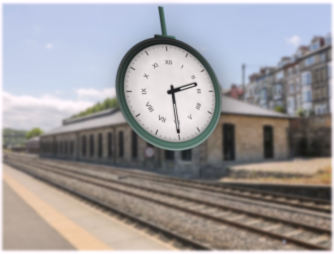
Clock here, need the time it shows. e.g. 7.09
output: 2.30
